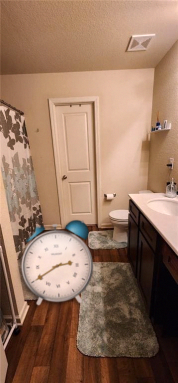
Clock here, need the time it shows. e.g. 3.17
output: 2.40
